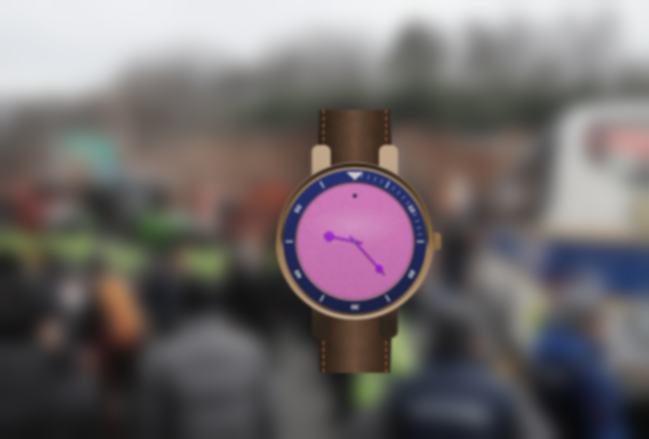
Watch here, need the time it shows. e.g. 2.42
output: 9.23
